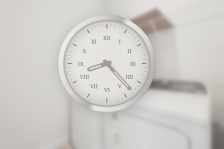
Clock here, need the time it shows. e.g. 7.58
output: 8.23
